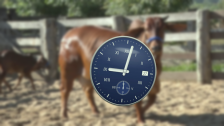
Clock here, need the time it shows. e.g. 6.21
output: 9.02
